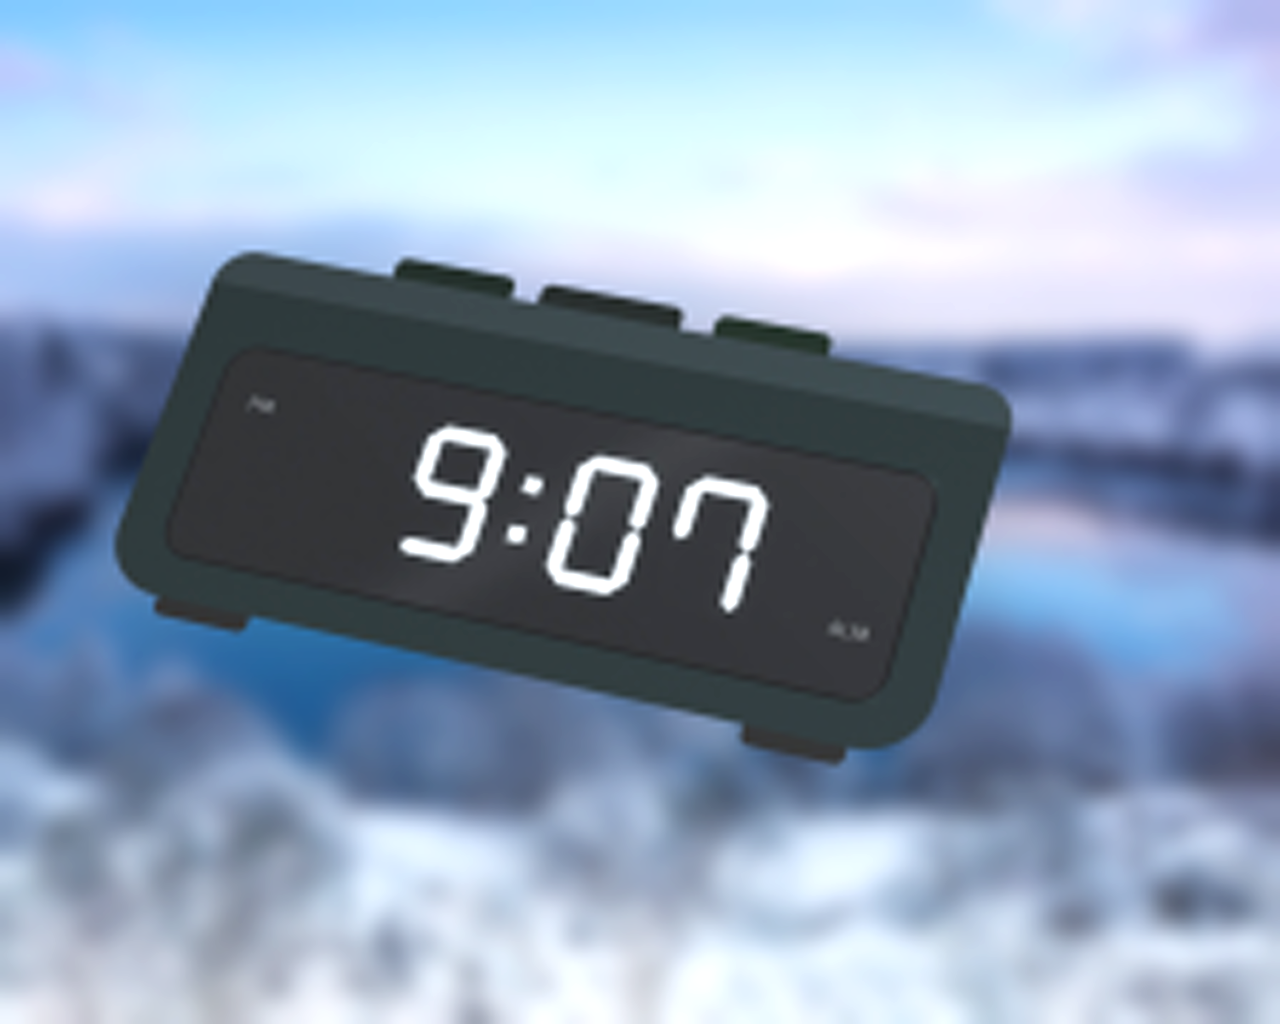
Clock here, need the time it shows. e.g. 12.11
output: 9.07
